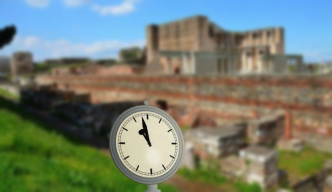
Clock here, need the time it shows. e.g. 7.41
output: 10.58
